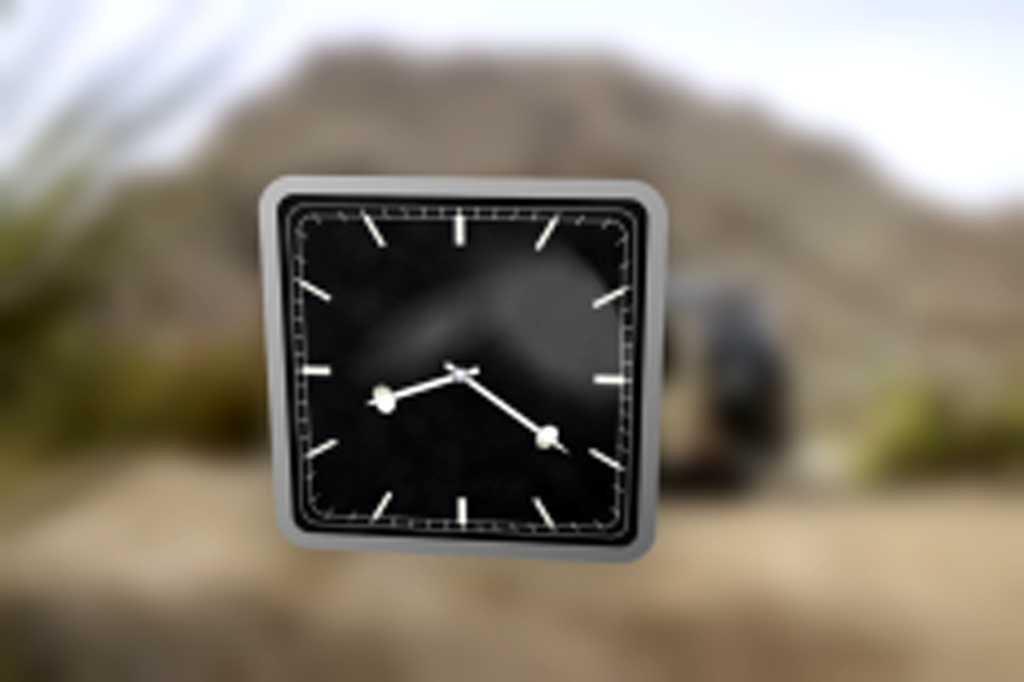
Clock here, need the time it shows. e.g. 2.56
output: 8.21
